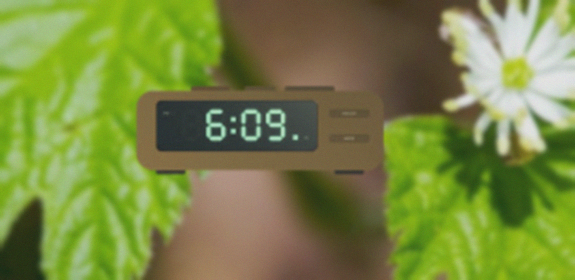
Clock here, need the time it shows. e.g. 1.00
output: 6.09
